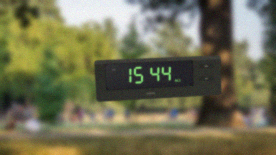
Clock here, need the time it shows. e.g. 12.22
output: 15.44
